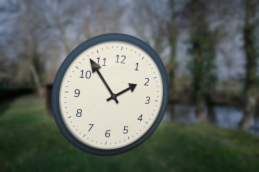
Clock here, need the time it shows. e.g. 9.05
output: 1.53
